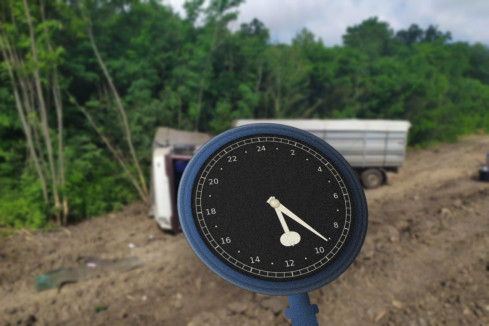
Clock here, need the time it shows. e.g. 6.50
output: 11.23
